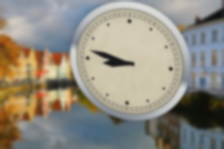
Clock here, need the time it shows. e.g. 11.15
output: 8.47
